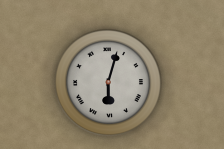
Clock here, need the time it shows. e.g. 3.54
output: 6.03
